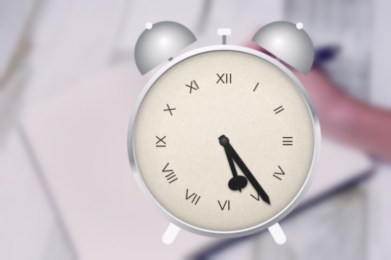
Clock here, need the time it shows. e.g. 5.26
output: 5.24
